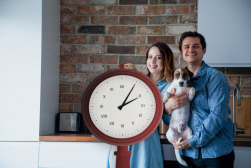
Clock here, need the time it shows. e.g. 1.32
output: 2.05
